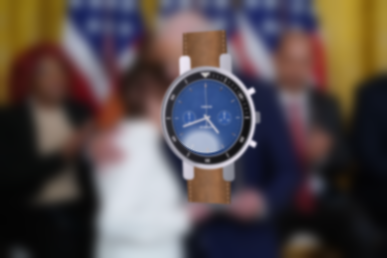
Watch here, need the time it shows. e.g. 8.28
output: 4.42
